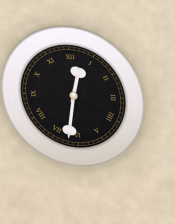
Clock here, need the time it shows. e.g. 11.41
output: 12.32
